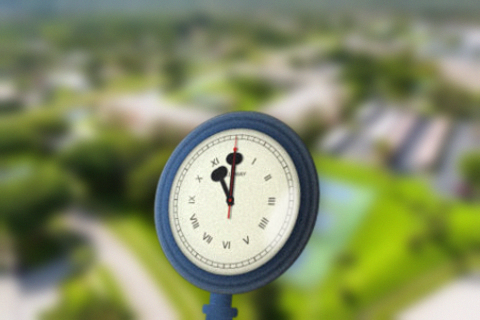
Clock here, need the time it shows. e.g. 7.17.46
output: 11.00.00
